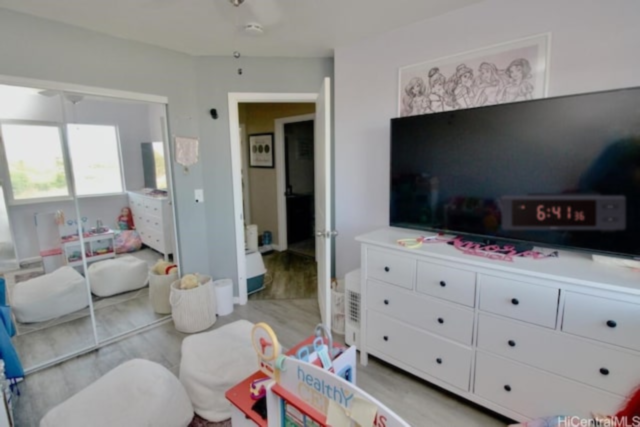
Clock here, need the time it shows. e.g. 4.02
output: 6.41
